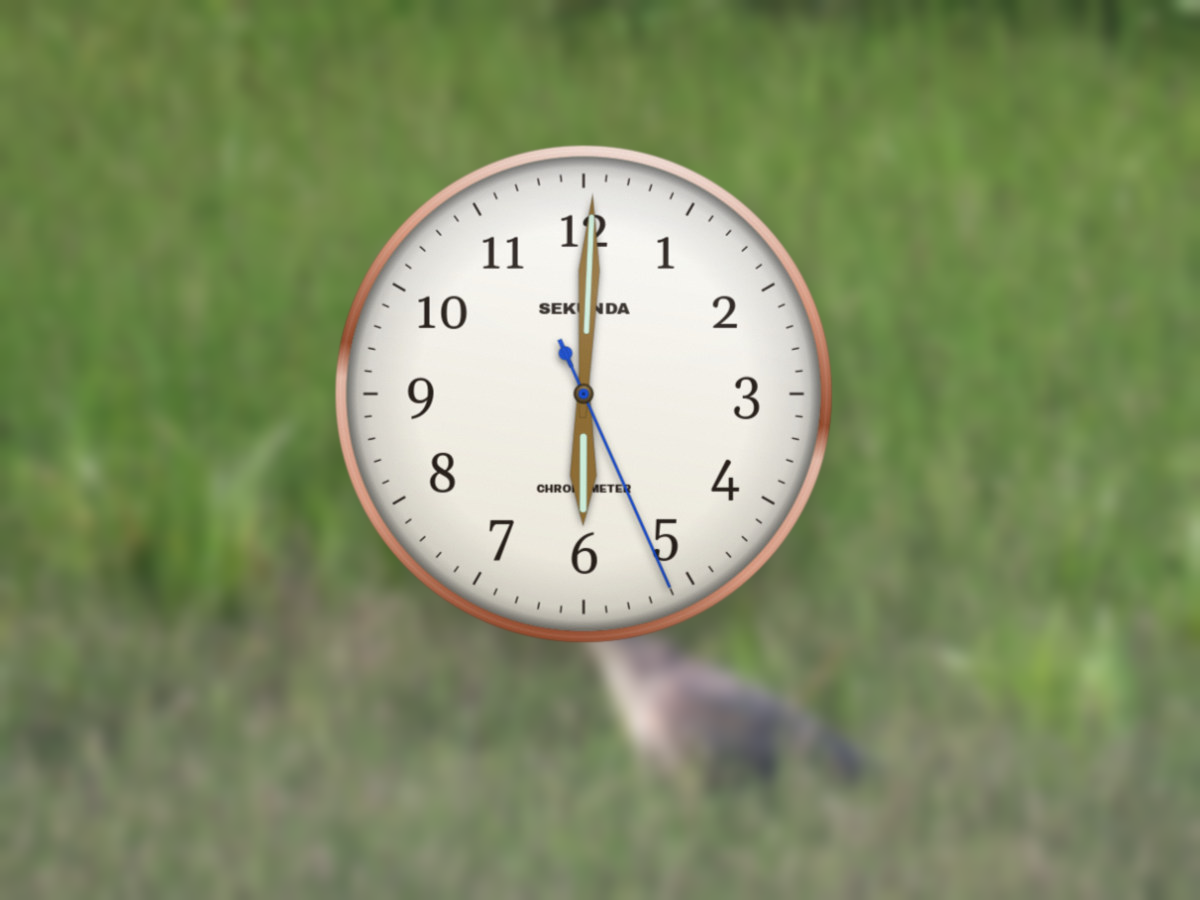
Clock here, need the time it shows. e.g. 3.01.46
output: 6.00.26
